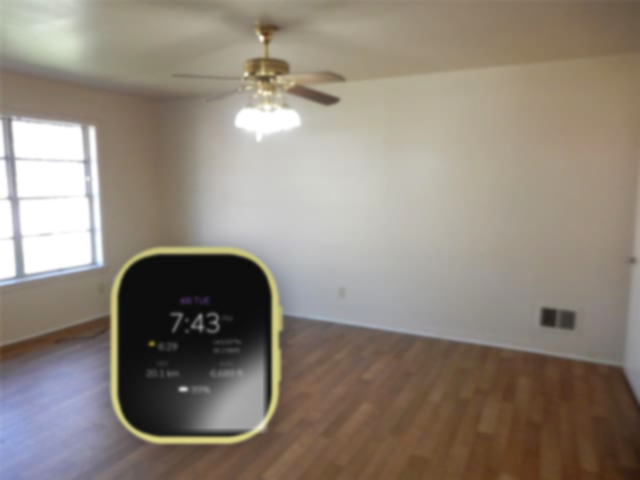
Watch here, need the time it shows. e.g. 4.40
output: 7.43
